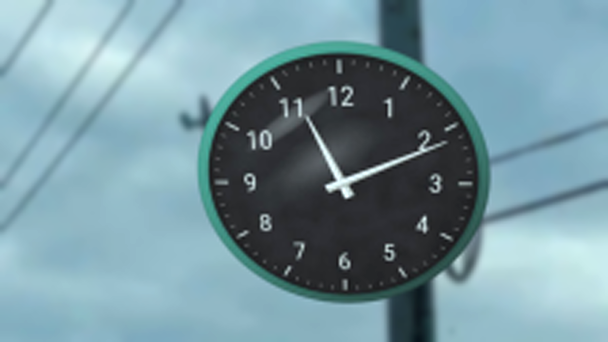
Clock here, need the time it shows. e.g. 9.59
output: 11.11
